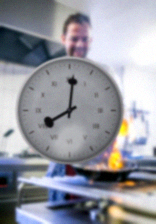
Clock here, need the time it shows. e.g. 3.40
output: 8.01
